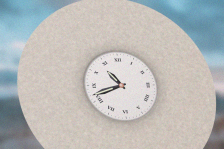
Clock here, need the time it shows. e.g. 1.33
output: 10.42
